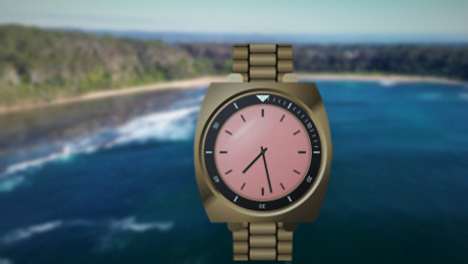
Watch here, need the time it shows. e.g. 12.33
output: 7.28
